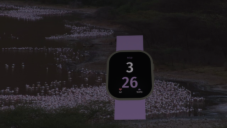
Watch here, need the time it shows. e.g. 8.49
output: 3.26
